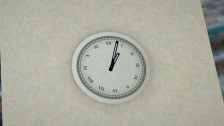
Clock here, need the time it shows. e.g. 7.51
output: 1.03
